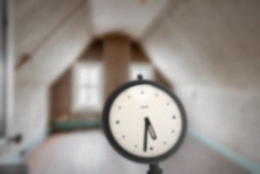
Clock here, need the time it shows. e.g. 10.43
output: 5.32
